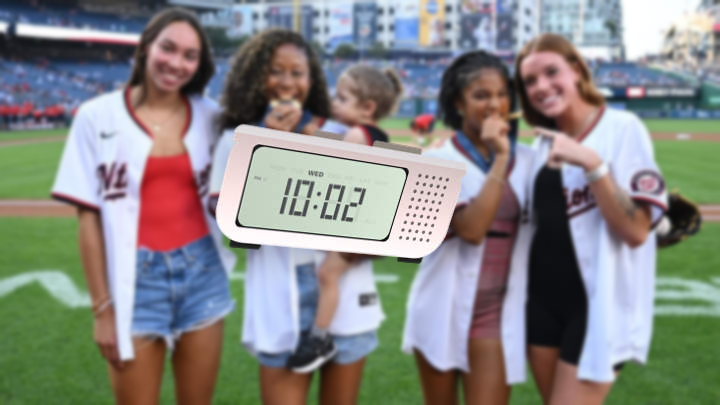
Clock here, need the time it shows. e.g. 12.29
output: 10.02
